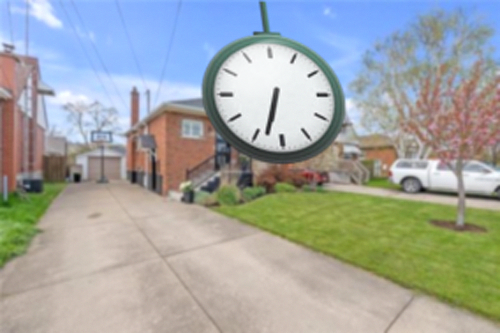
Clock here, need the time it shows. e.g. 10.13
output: 6.33
